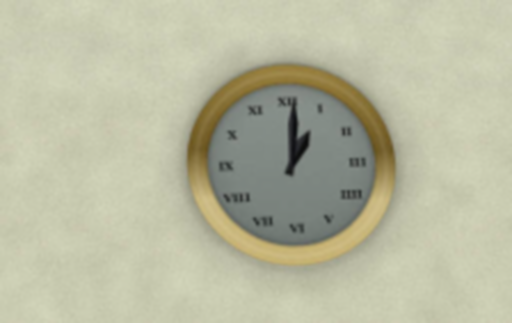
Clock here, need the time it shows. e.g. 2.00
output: 1.01
